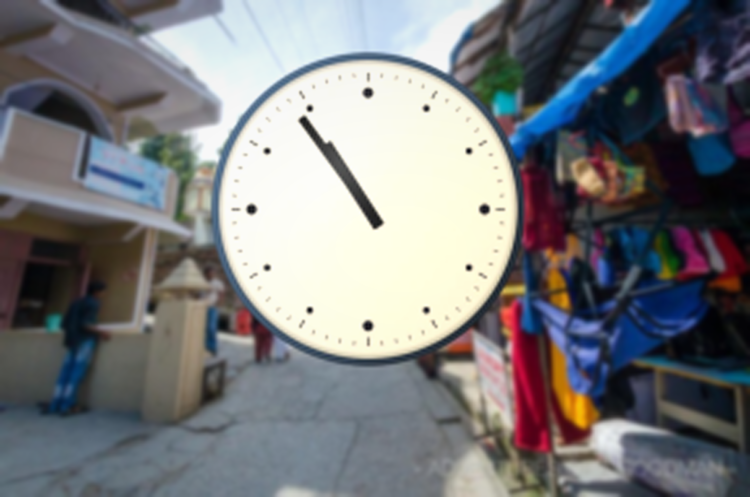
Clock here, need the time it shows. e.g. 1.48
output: 10.54
